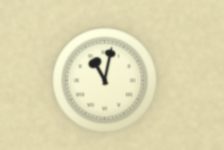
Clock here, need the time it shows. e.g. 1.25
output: 11.02
